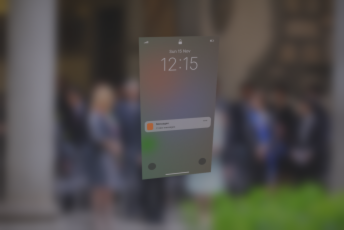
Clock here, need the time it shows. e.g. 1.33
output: 12.15
